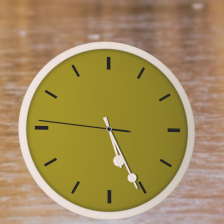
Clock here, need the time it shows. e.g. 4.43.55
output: 5.25.46
